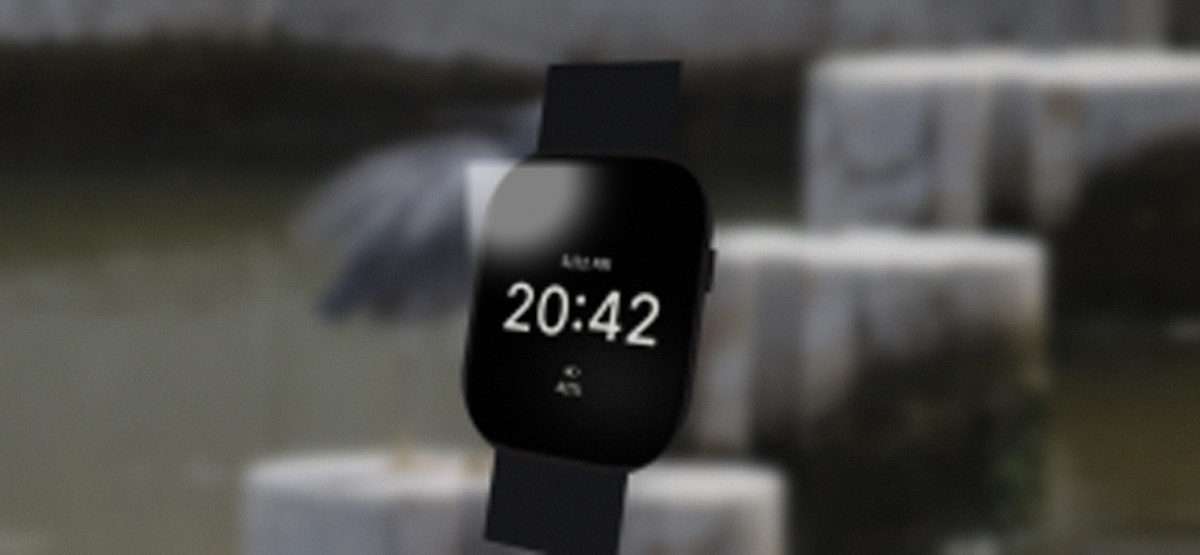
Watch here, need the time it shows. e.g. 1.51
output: 20.42
